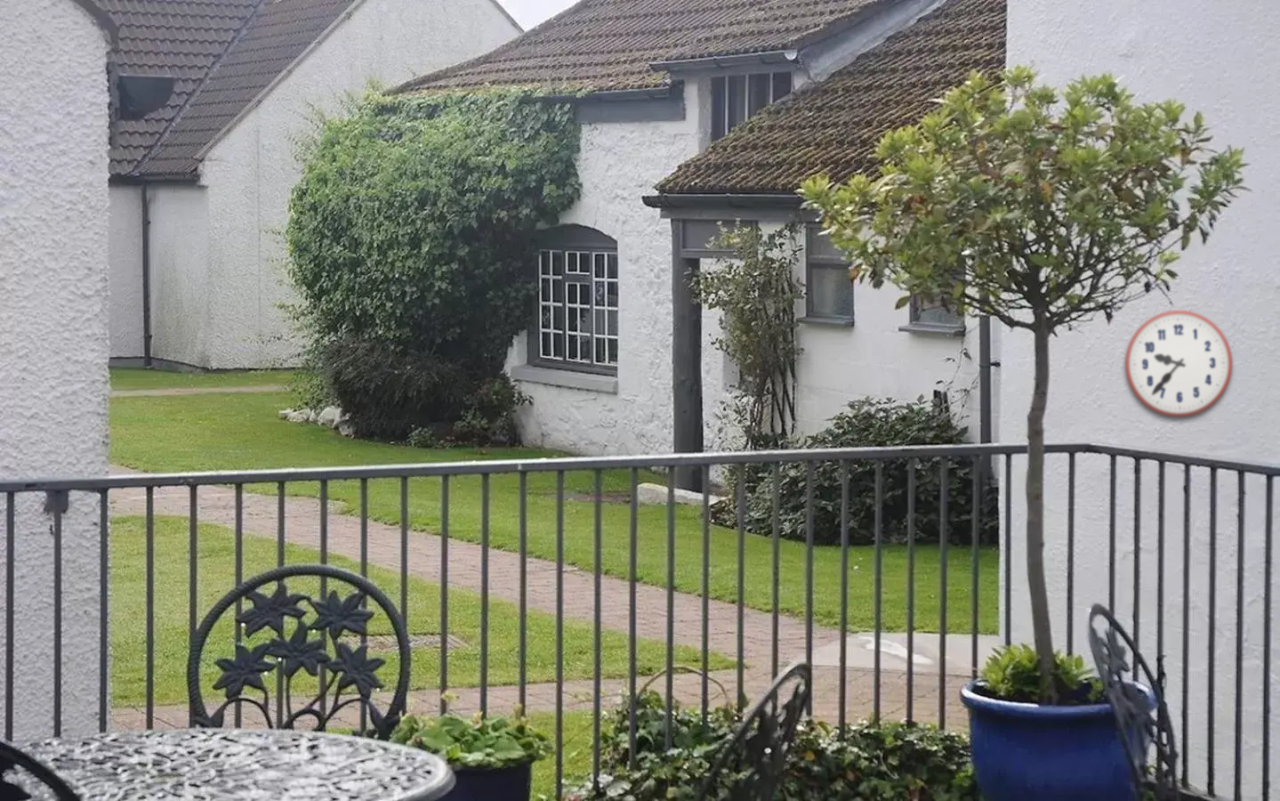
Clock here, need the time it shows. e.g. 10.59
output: 9.37
